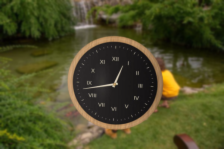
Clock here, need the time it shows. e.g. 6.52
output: 12.43
